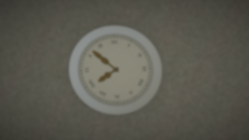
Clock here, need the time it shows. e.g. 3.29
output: 7.52
